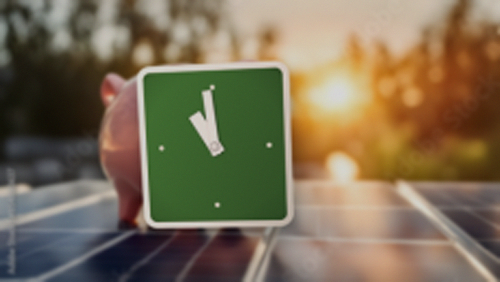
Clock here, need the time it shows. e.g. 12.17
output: 10.59
